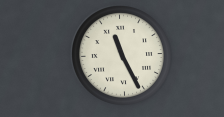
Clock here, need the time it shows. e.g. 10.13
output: 11.26
